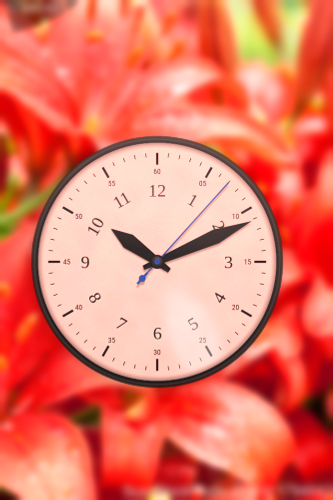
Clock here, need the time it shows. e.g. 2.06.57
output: 10.11.07
